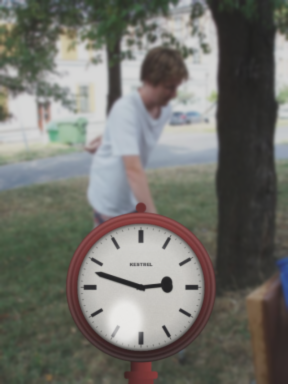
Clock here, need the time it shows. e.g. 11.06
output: 2.48
